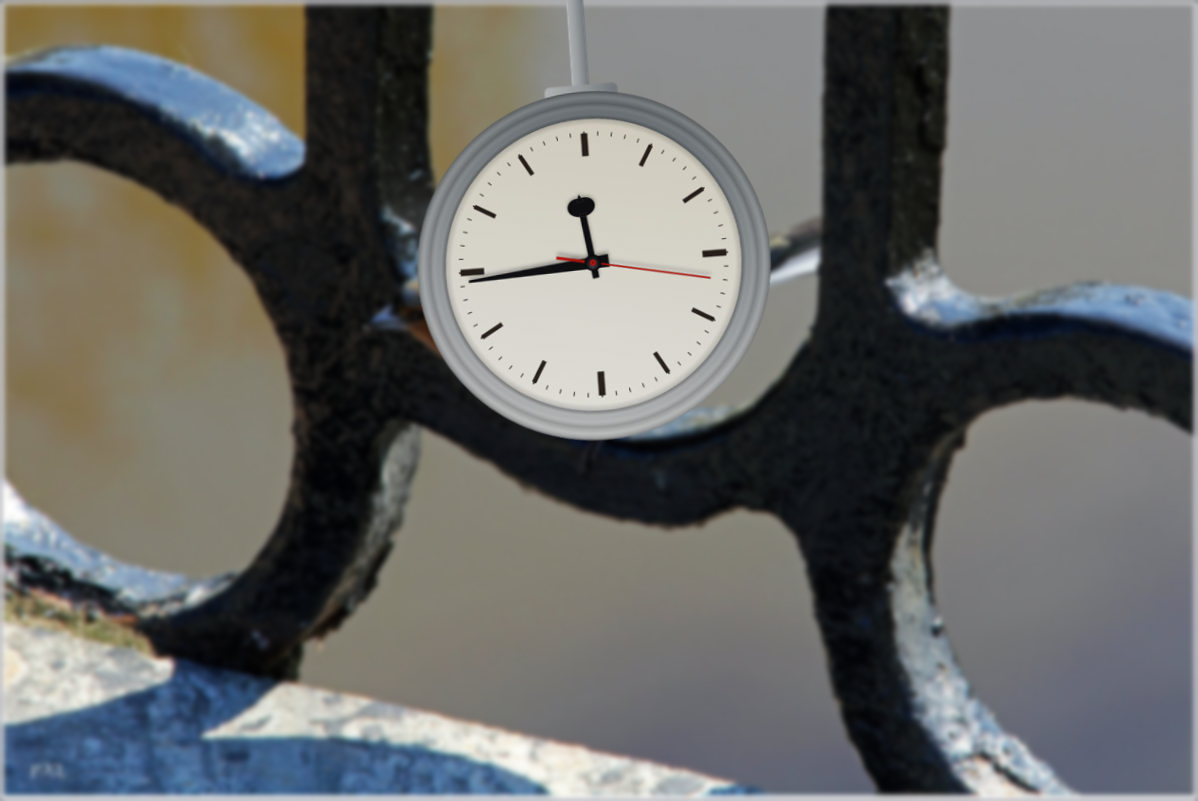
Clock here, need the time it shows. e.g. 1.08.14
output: 11.44.17
